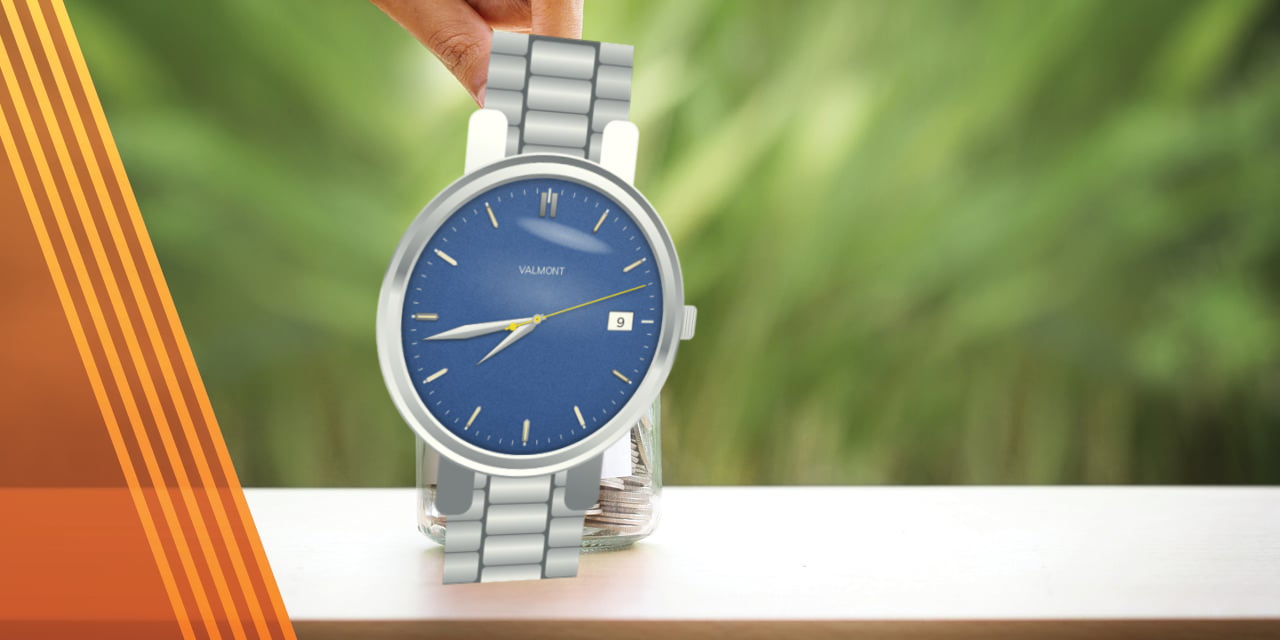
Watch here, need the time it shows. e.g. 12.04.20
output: 7.43.12
